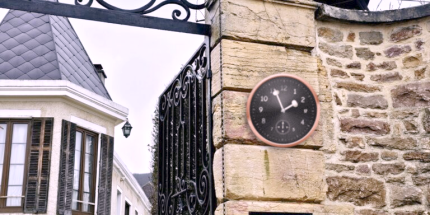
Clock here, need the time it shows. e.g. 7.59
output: 1.56
